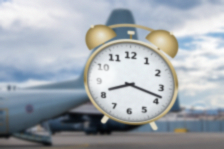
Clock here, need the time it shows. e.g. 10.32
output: 8.18
